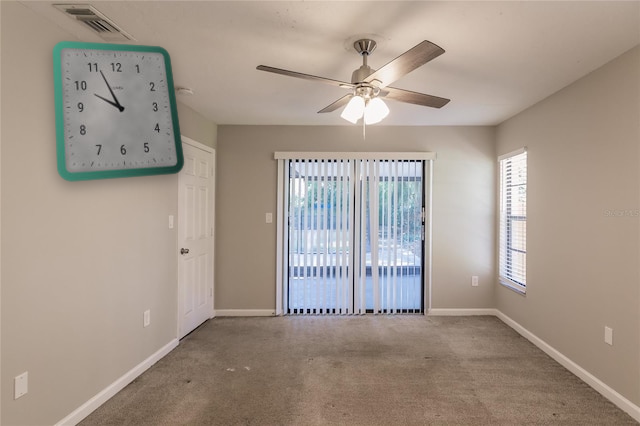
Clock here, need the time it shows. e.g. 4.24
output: 9.56
